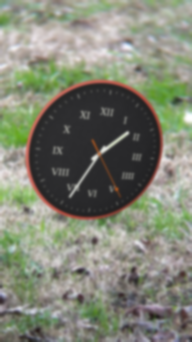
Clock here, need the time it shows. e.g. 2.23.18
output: 1.34.24
